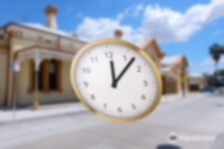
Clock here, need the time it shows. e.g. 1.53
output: 12.07
